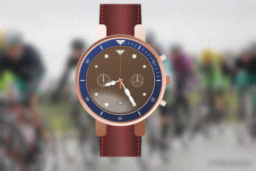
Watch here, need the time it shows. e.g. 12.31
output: 8.25
